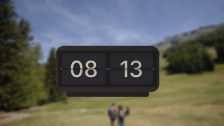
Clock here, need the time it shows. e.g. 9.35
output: 8.13
